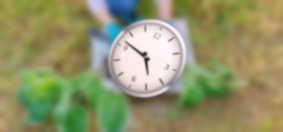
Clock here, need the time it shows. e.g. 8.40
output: 4.47
